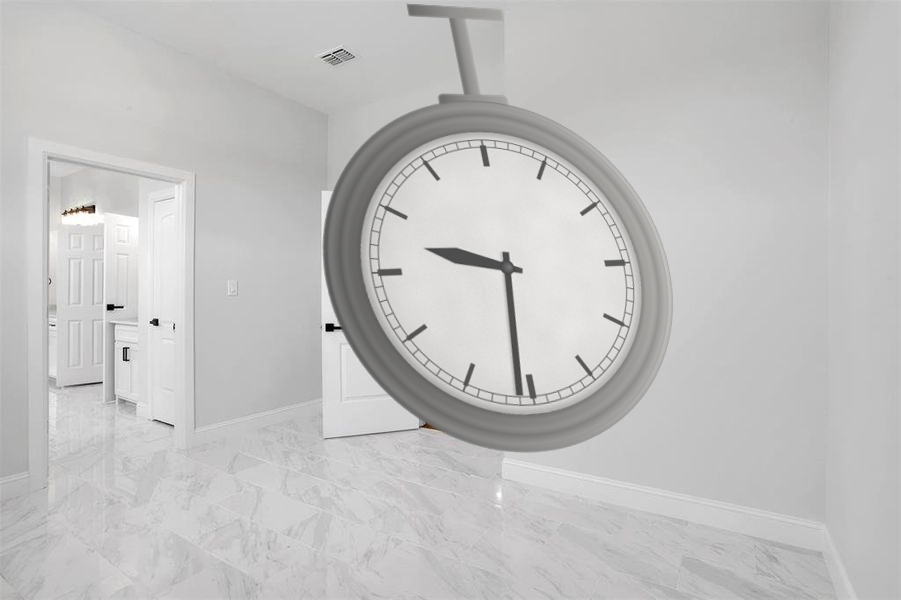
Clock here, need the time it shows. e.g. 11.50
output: 9.31
